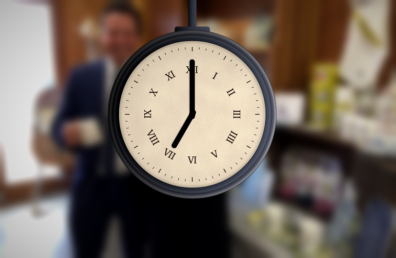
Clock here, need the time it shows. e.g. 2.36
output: 7.00
